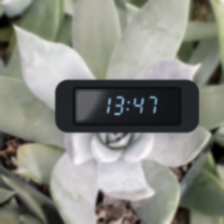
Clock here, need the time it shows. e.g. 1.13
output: 13.47
